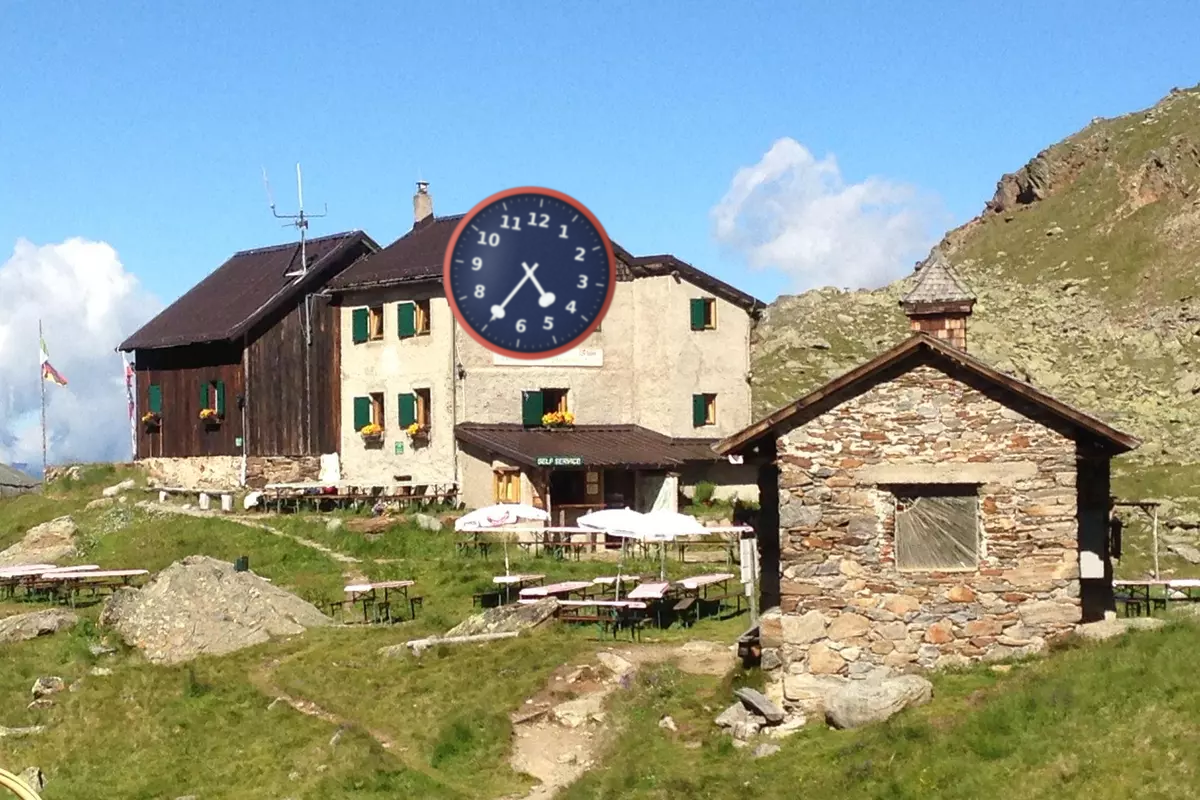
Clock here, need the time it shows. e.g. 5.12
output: 4.35
